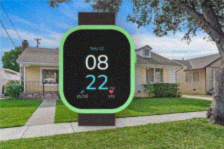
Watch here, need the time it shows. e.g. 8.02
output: 8.22
